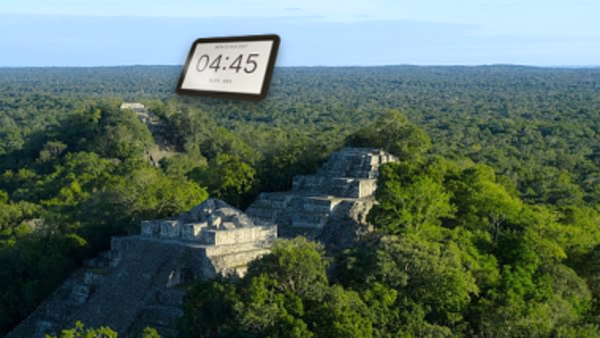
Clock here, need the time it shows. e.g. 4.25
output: 4.45
